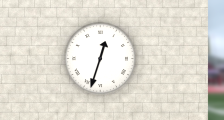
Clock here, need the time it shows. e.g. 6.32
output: 12.33
